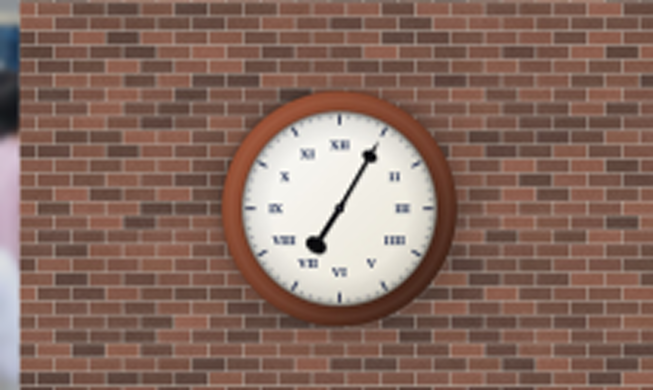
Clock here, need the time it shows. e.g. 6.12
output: 7.05
